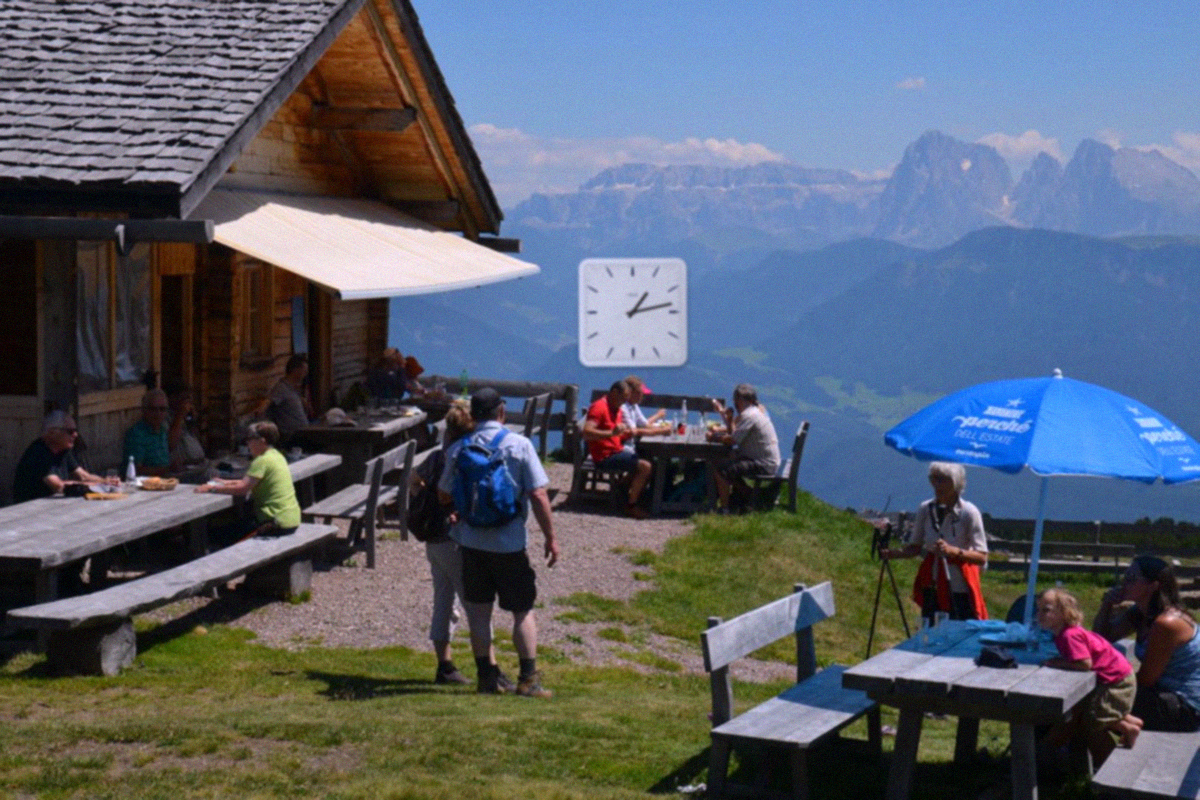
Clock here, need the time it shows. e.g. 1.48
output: 1.13
